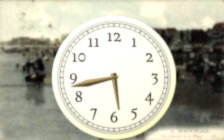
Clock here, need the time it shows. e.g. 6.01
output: 5.43
